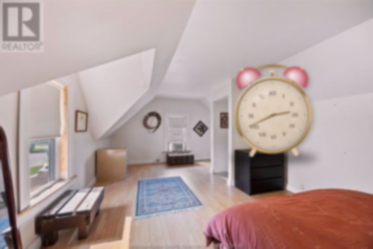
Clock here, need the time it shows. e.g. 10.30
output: 2.41
